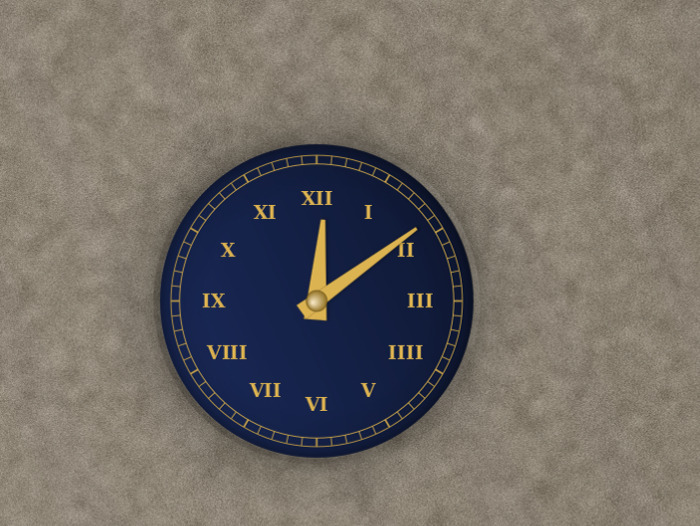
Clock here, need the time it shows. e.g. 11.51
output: 12.09
